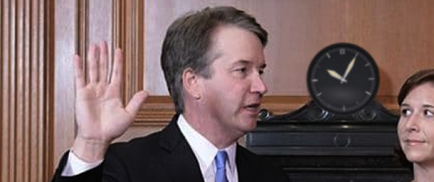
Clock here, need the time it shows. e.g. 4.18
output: 10.05
